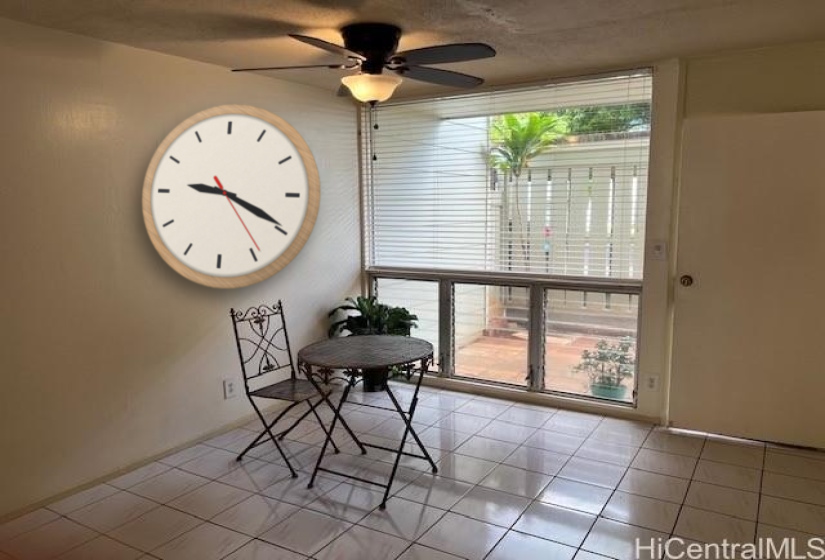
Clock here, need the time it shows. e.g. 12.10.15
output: 9.19.24
